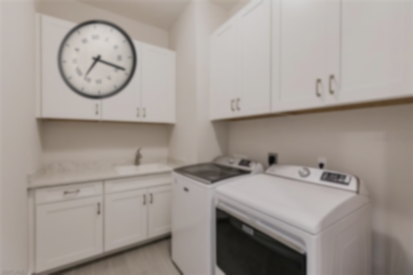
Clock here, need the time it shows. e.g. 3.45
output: 7.19
